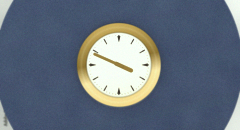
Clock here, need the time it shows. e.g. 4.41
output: 3.49
